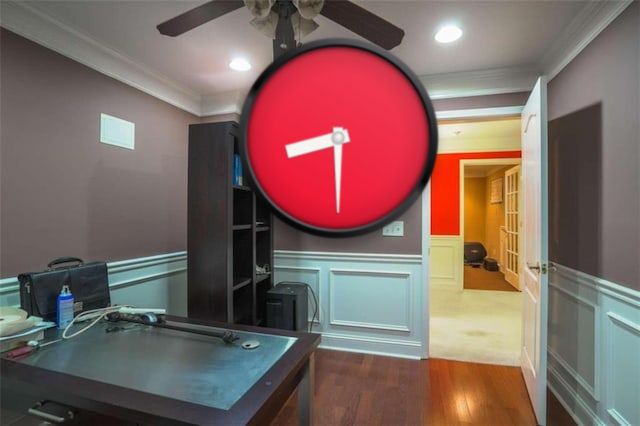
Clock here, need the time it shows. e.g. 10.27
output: 8.30
